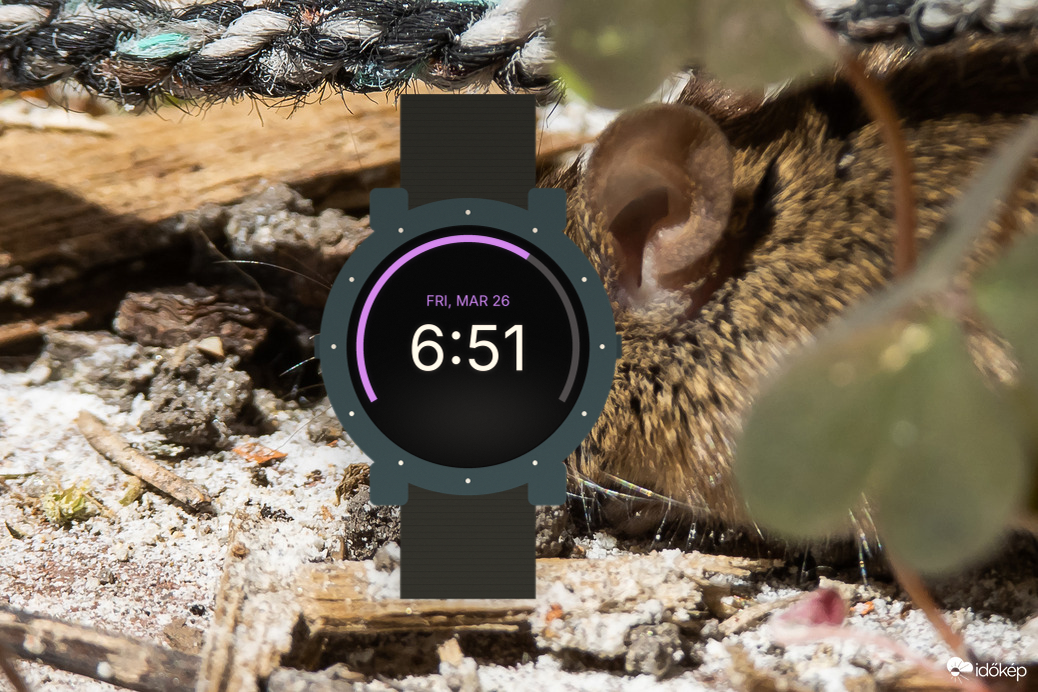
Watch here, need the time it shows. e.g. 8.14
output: 6.51
